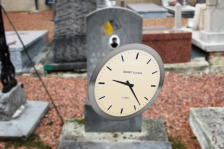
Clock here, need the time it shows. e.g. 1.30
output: 9.23
